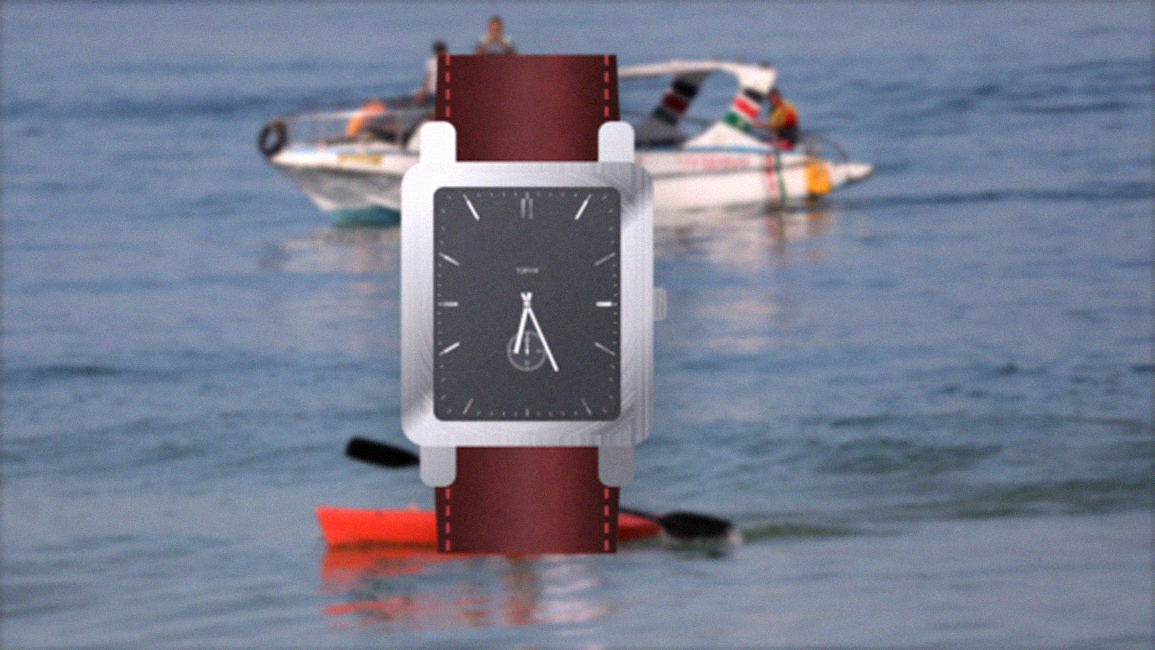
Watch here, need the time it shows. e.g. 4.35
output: 6.26
